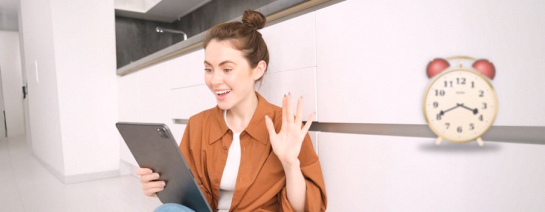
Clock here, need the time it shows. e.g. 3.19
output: 3.41
